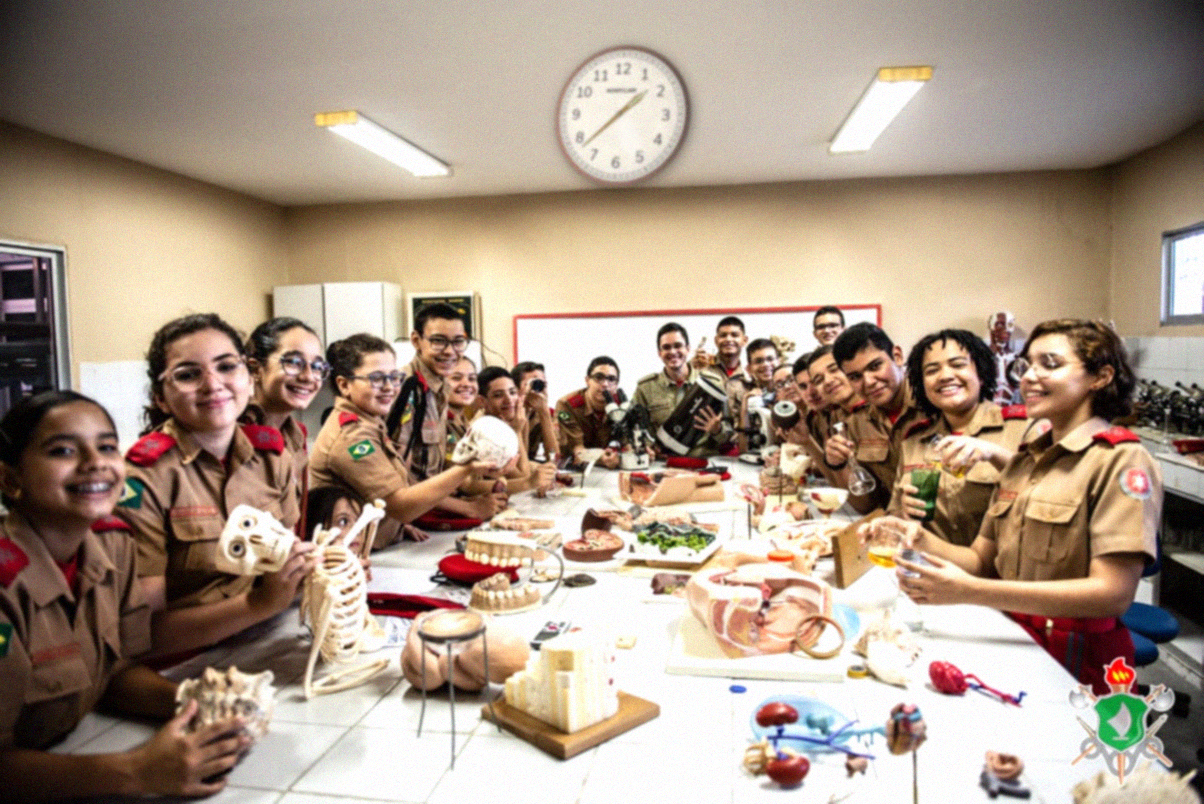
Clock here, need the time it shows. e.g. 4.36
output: 1.38
